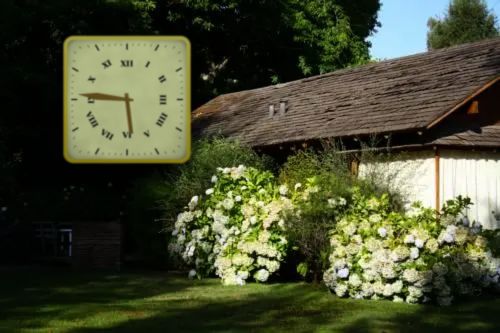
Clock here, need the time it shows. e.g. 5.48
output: 5.46
